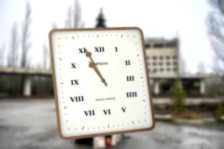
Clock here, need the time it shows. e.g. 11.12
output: 10.56
